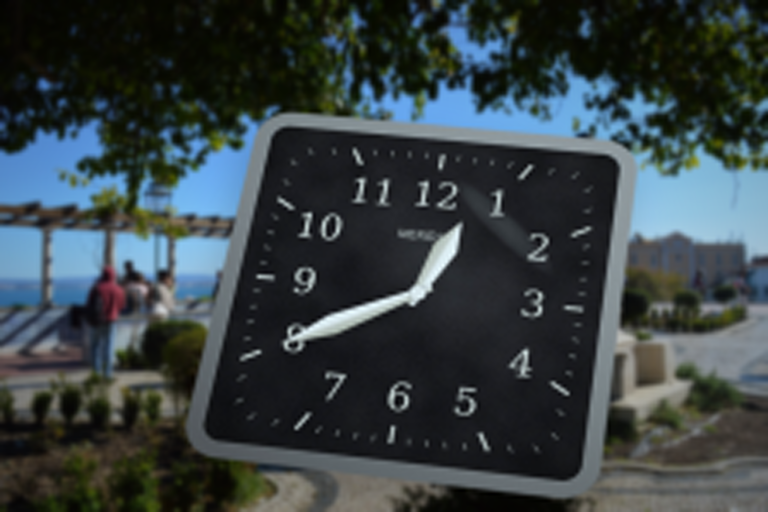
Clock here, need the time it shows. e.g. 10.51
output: 12.40
